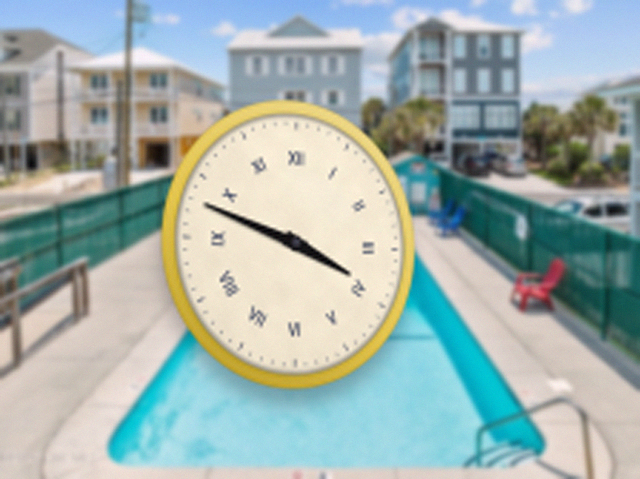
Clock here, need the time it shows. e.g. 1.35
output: 3.48
